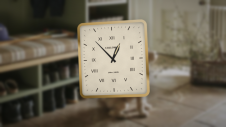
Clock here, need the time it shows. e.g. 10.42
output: 12.53
